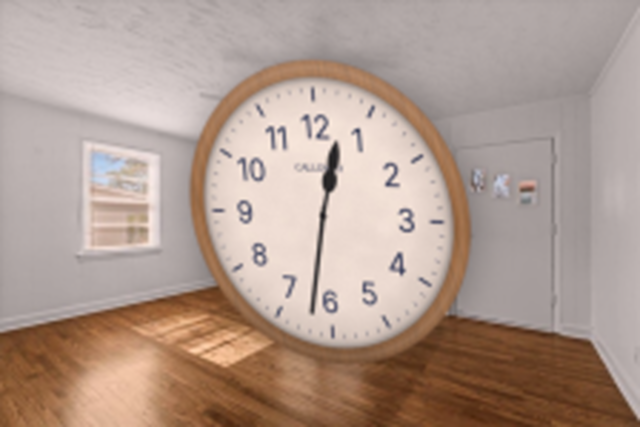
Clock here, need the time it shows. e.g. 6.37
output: 12.32
